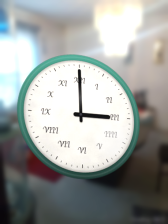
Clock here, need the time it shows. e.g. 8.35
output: 3.00
